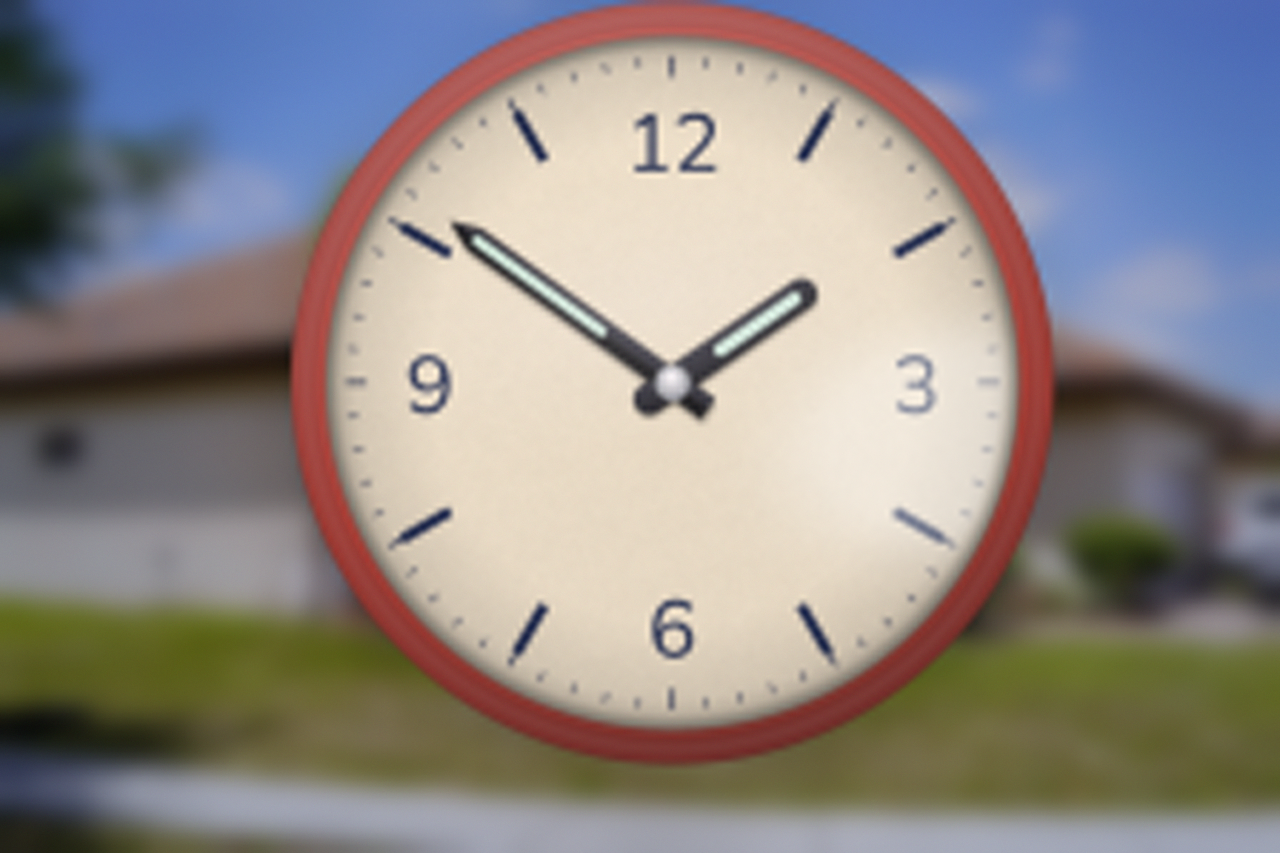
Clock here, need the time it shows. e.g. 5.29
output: 1.51
